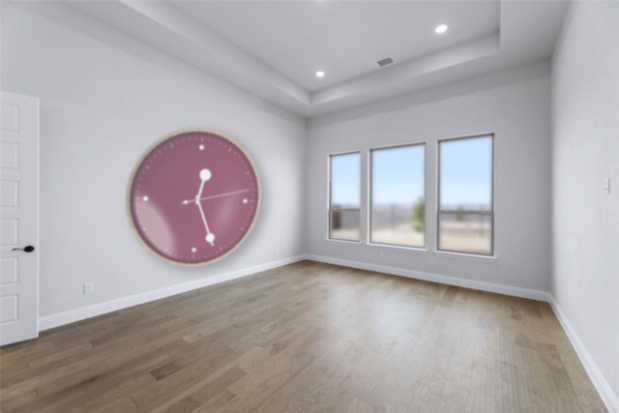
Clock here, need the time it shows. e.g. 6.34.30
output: 12.26.13
